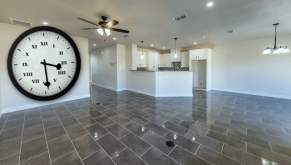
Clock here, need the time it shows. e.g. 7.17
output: 3.29
